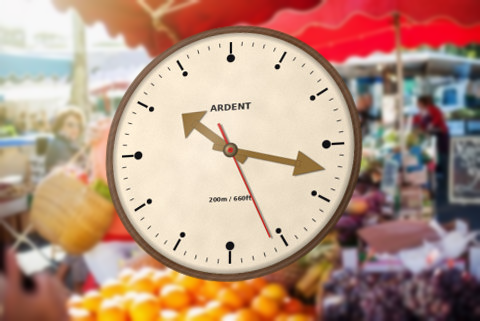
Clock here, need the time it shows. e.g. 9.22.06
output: 10.17.26
